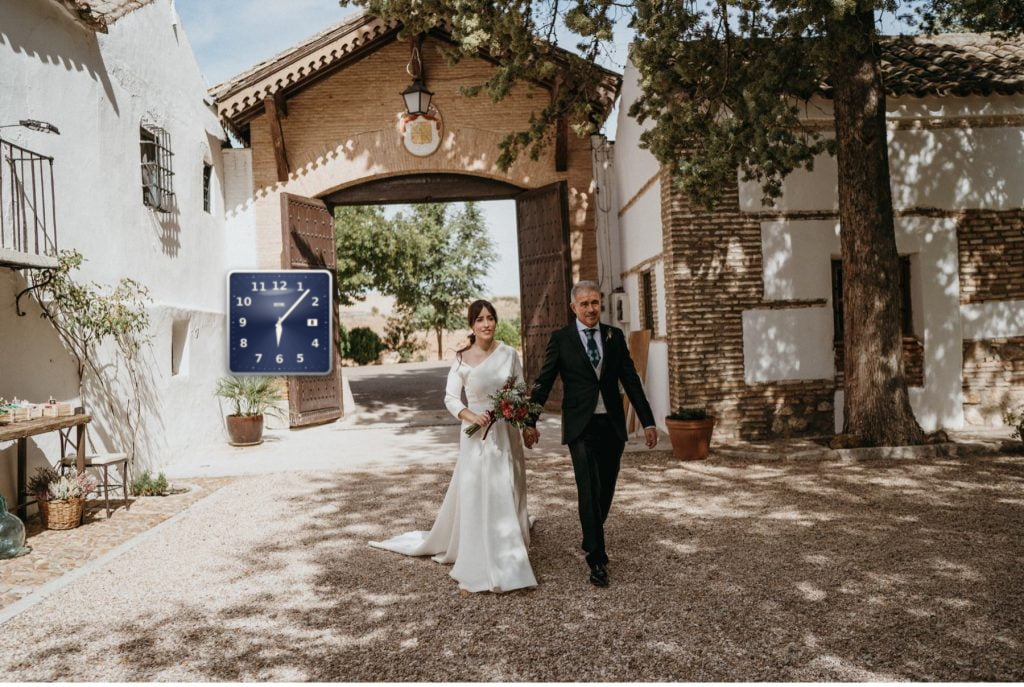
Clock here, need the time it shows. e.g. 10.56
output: 6.07
